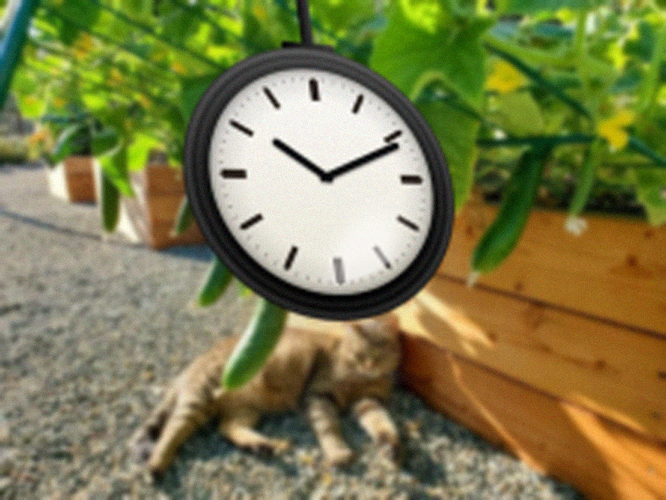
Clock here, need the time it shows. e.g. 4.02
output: 10.11
